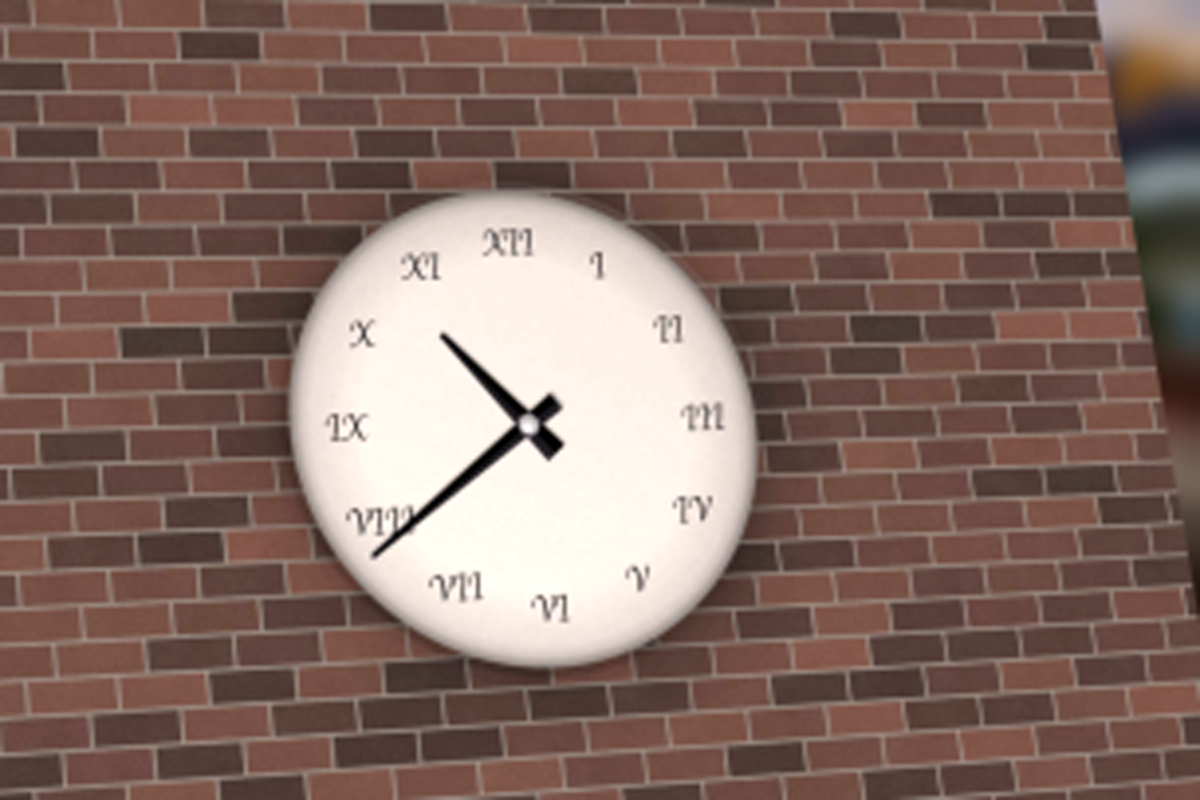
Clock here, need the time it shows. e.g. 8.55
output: 10.39
